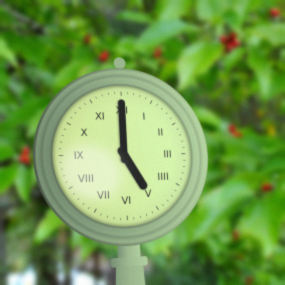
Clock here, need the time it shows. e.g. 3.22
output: 5.00
